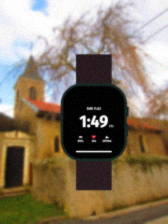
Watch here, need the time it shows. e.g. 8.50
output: 1.49
